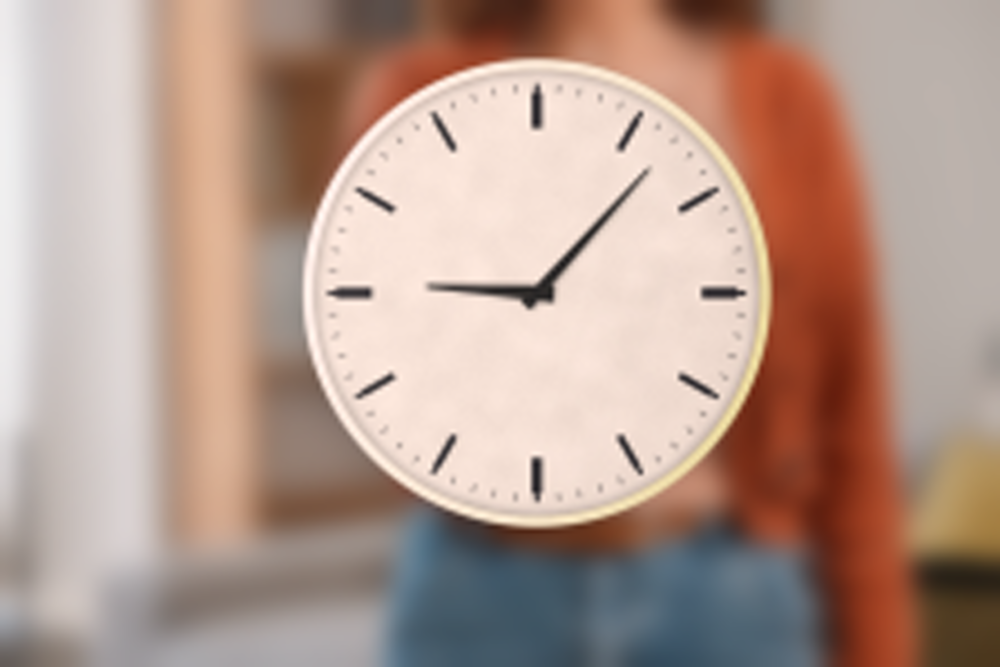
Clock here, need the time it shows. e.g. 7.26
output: 9.07
